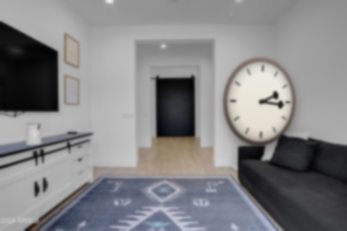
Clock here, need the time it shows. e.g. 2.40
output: 2.16
